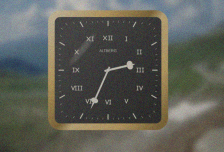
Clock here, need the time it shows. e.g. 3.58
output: 2.34
